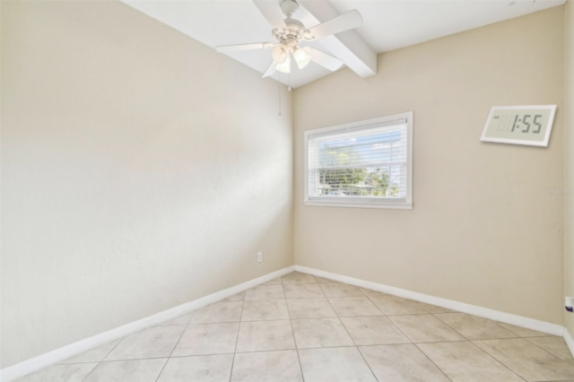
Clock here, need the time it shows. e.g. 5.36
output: 1.55
